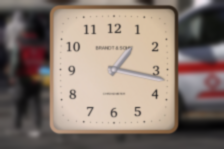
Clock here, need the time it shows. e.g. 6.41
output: 1.17
